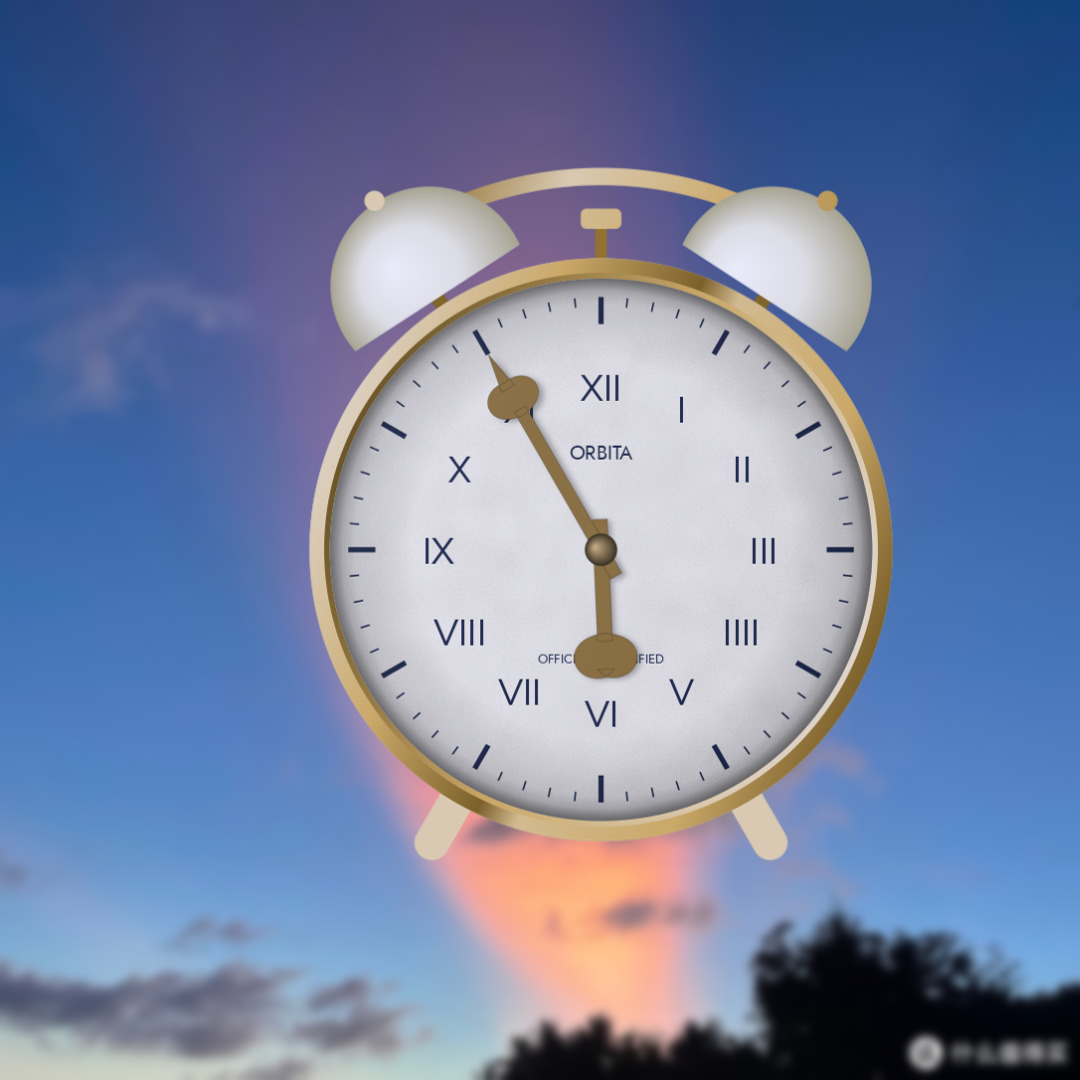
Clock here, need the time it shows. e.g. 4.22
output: 5.55
